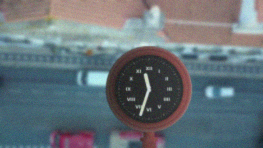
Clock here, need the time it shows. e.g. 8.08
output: 11.33
